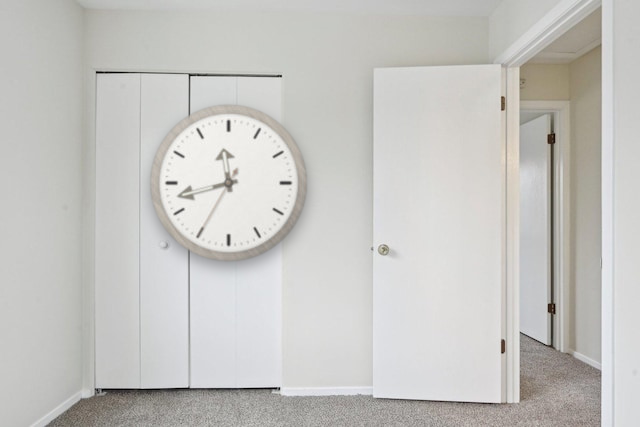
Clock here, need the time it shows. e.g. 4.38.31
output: 11.42.35
